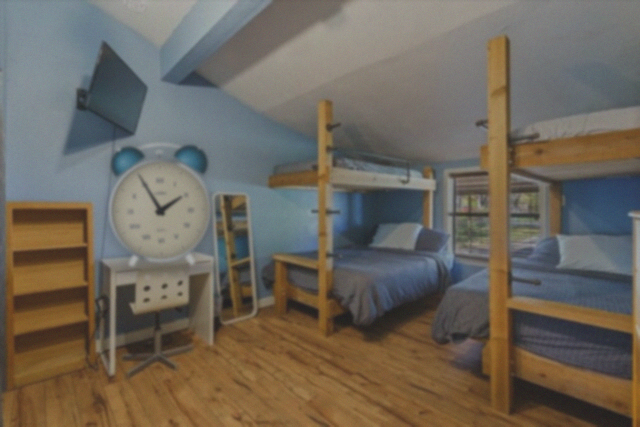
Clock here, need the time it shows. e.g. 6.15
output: 1.55
